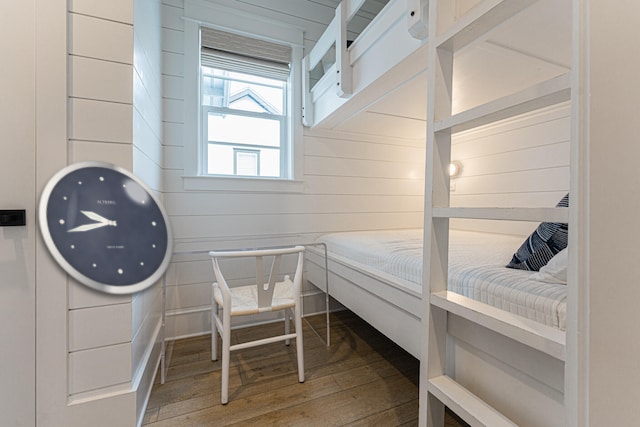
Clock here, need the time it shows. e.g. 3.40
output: 9.43
